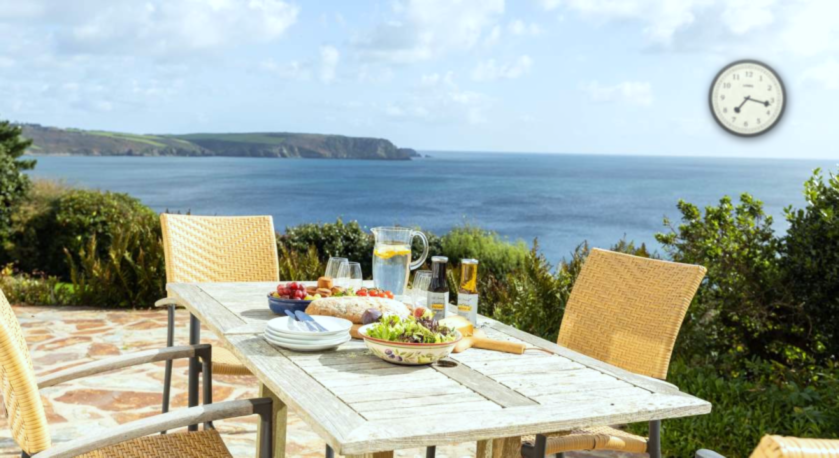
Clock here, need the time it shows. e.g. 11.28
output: 7.17
